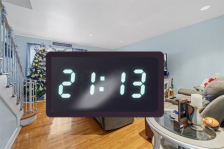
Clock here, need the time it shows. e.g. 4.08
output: 21.13
